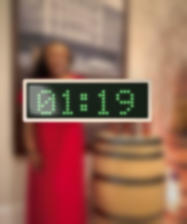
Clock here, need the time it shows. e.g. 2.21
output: 1.19
